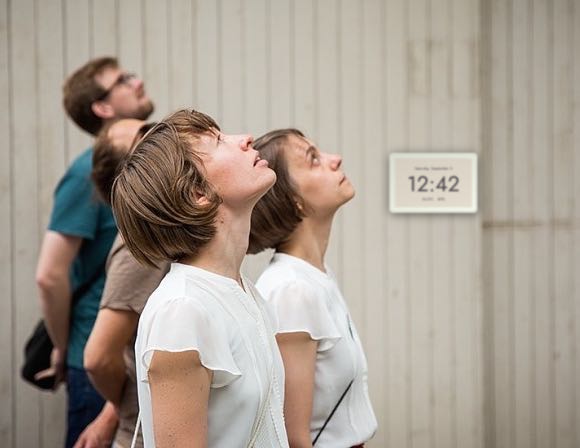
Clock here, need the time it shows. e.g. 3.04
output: 12.42
